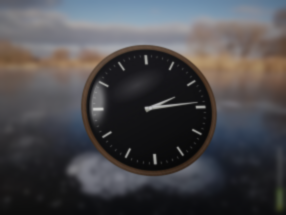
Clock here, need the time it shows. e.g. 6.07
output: 2.14
